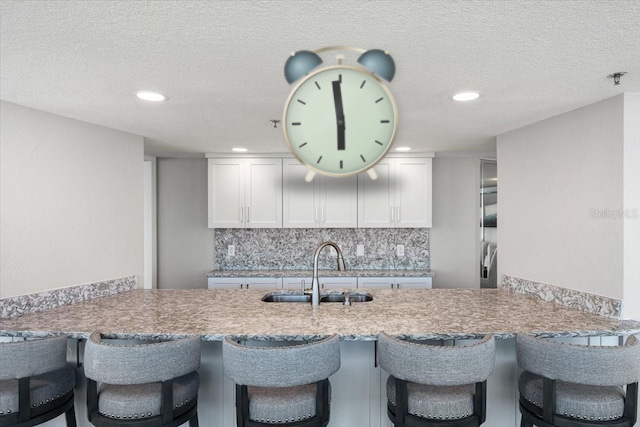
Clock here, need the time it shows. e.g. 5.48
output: 5.59
